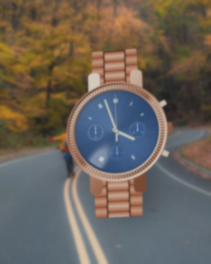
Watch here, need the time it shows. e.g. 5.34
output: 3.57
